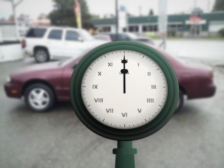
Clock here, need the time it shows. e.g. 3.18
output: 12.00
